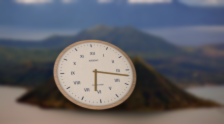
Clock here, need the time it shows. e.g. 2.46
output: 6.17
